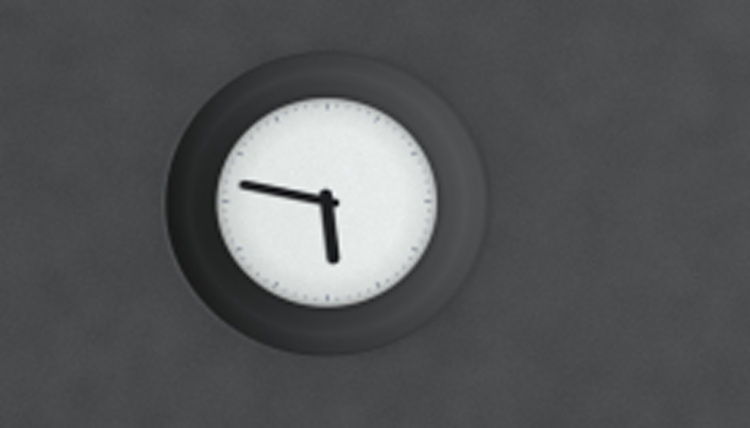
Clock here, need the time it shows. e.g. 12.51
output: 5.47
